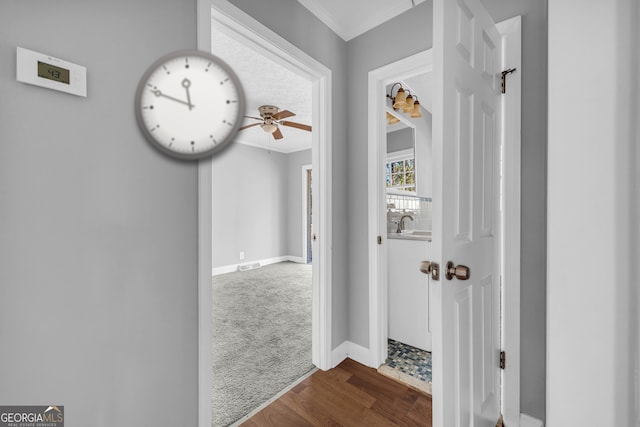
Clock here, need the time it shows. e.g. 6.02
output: 11.49
